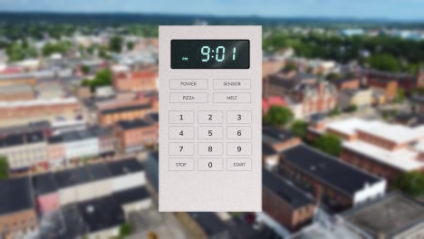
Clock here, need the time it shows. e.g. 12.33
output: 9.01
